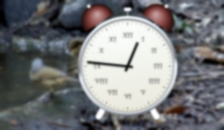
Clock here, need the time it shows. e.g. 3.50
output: 12.46
